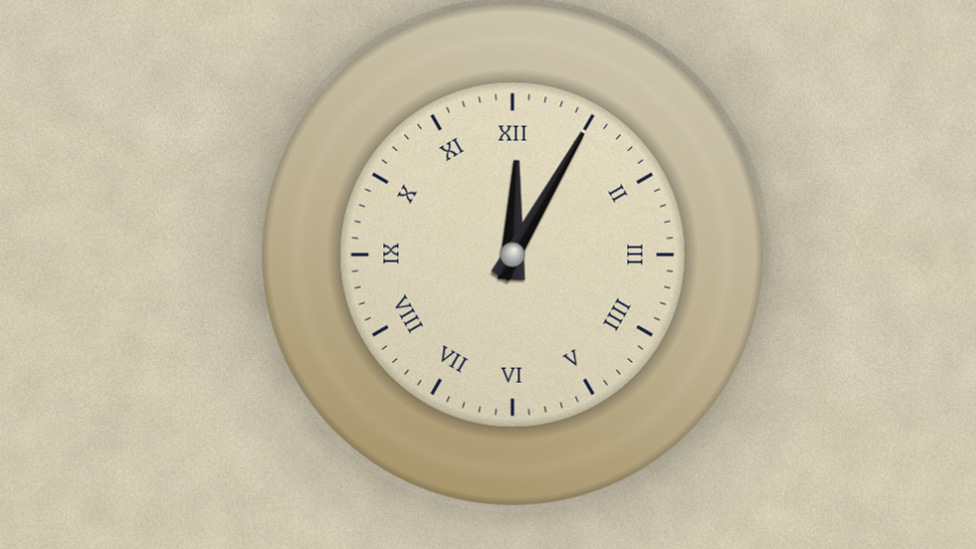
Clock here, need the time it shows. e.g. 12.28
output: 12.05
